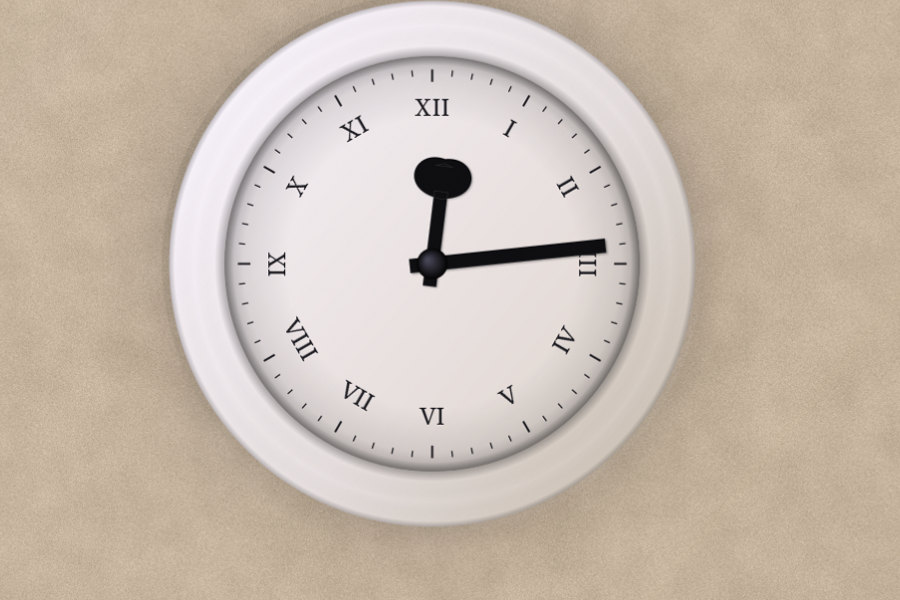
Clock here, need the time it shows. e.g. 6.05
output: 12.14
